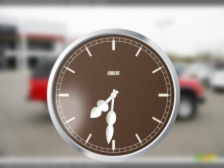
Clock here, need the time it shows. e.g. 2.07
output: 7.31
